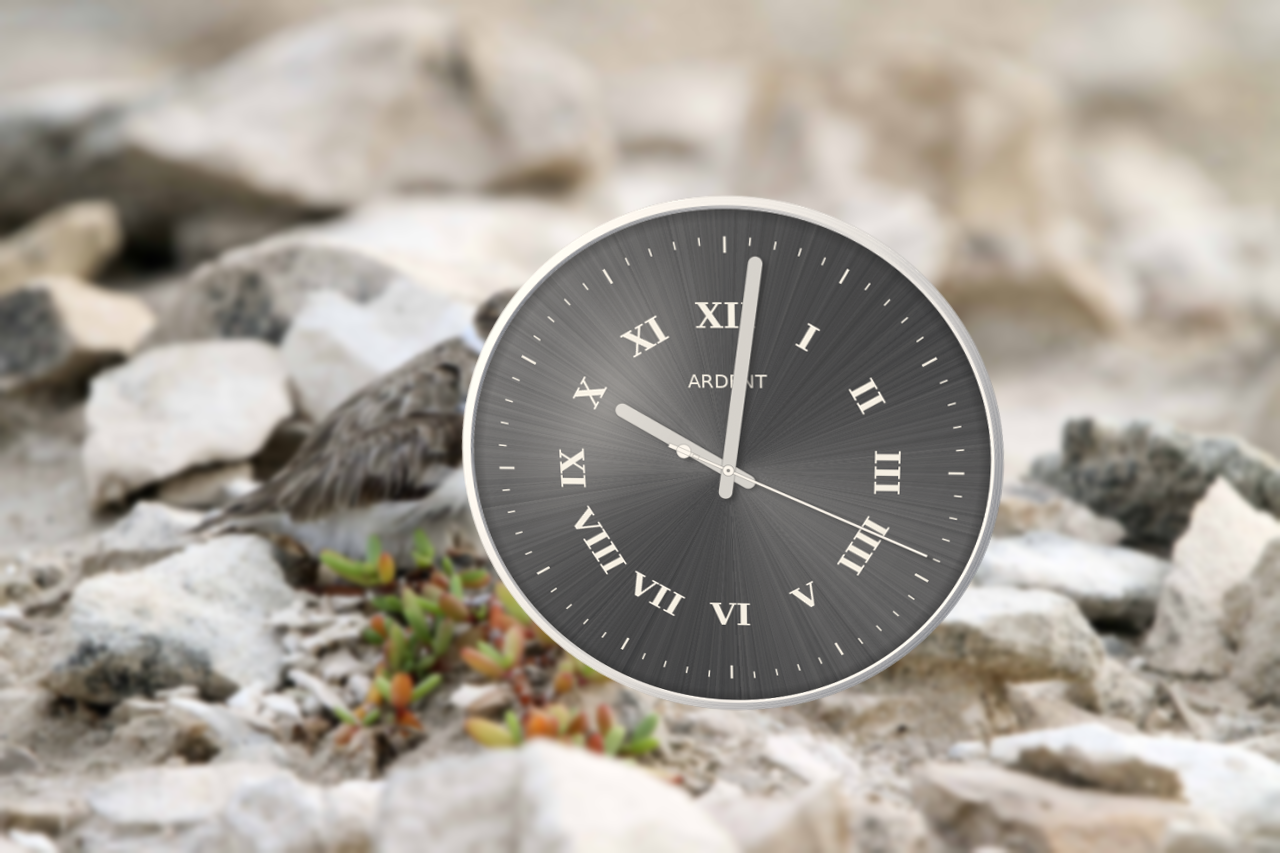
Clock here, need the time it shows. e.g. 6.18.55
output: 10.01.19
